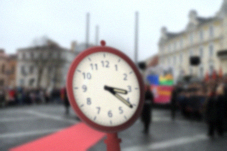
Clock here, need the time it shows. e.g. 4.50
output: 3.21
